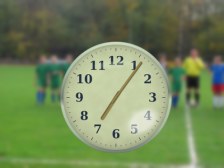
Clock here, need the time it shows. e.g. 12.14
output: 7.06
